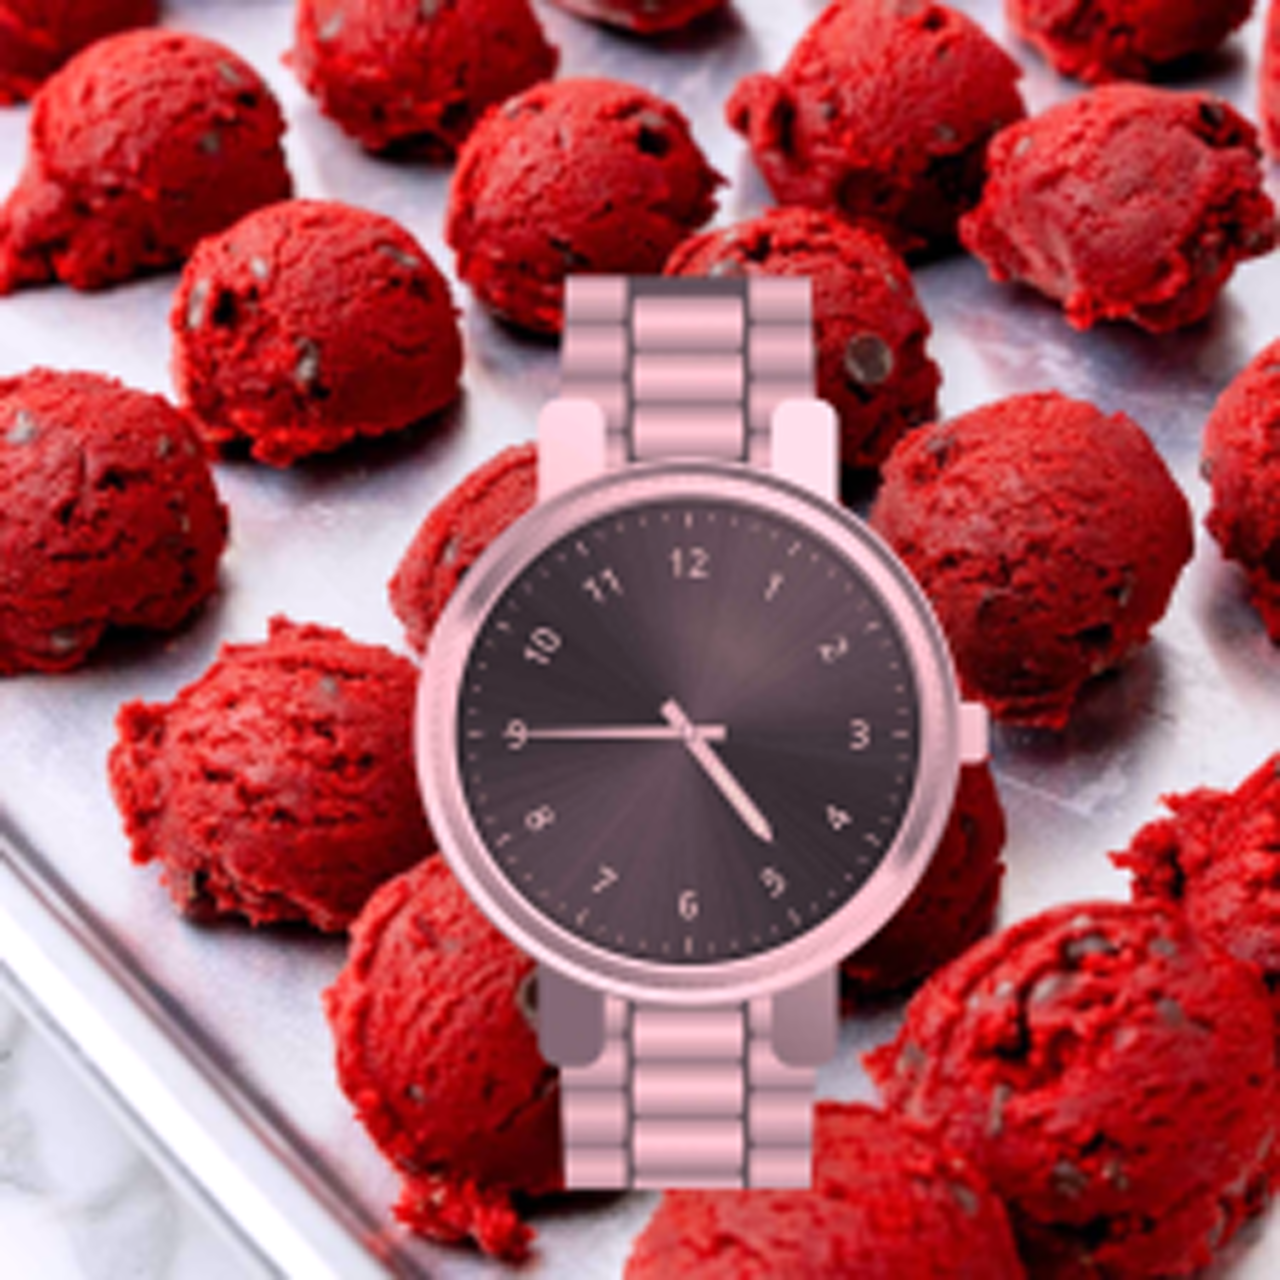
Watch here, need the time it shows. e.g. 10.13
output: 4.45
